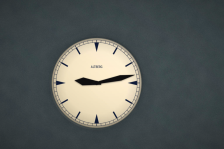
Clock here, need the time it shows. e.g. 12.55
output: 9.13
